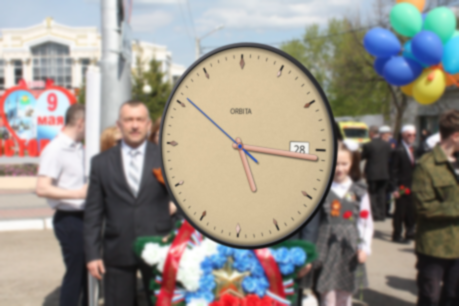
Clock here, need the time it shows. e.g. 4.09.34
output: 5.15.51
